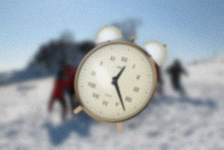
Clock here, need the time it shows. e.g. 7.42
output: 12.23
